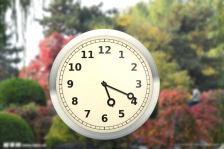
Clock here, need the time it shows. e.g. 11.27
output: 5.19
